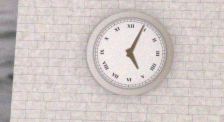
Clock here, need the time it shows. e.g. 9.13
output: 5.04
